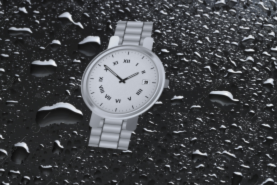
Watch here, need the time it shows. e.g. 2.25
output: 1.51
